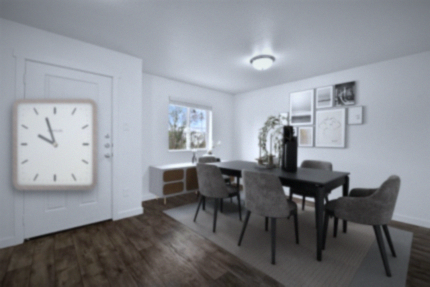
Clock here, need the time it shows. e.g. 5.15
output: 9.57
